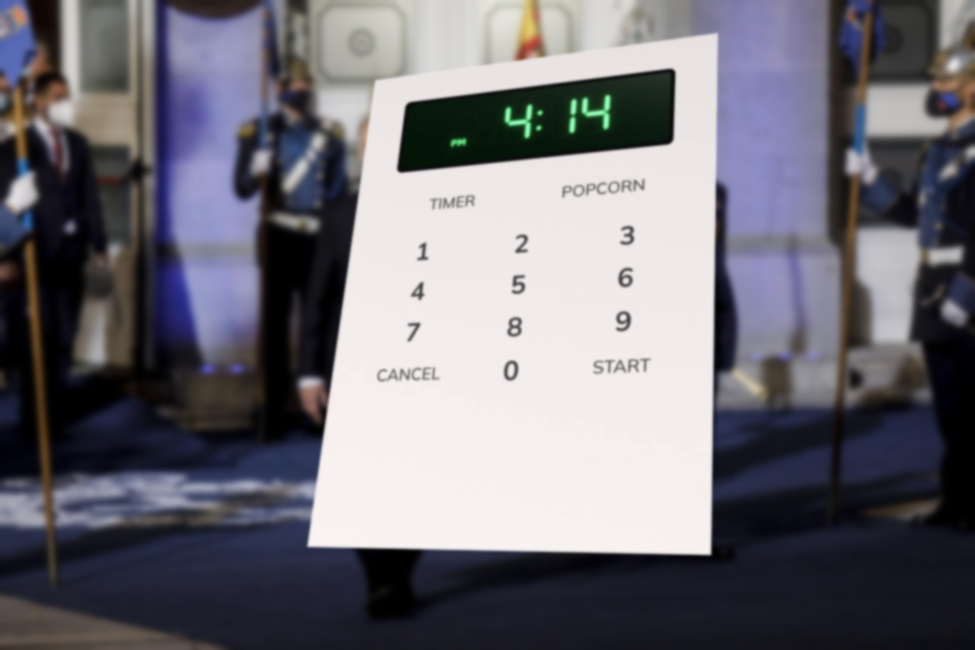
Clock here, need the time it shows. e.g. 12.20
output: 4.14
